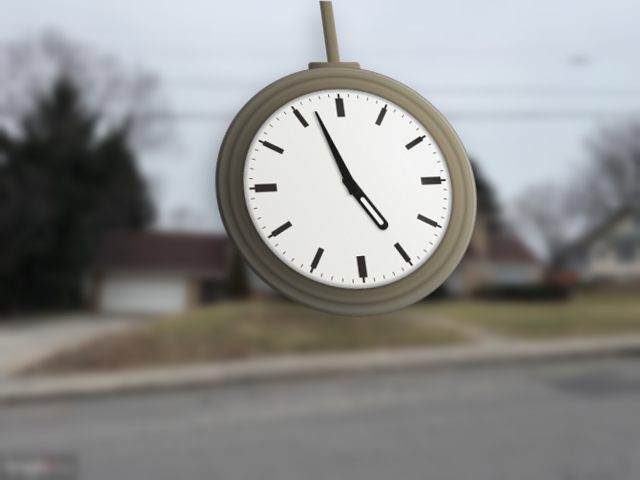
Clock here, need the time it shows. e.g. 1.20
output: 4.57
